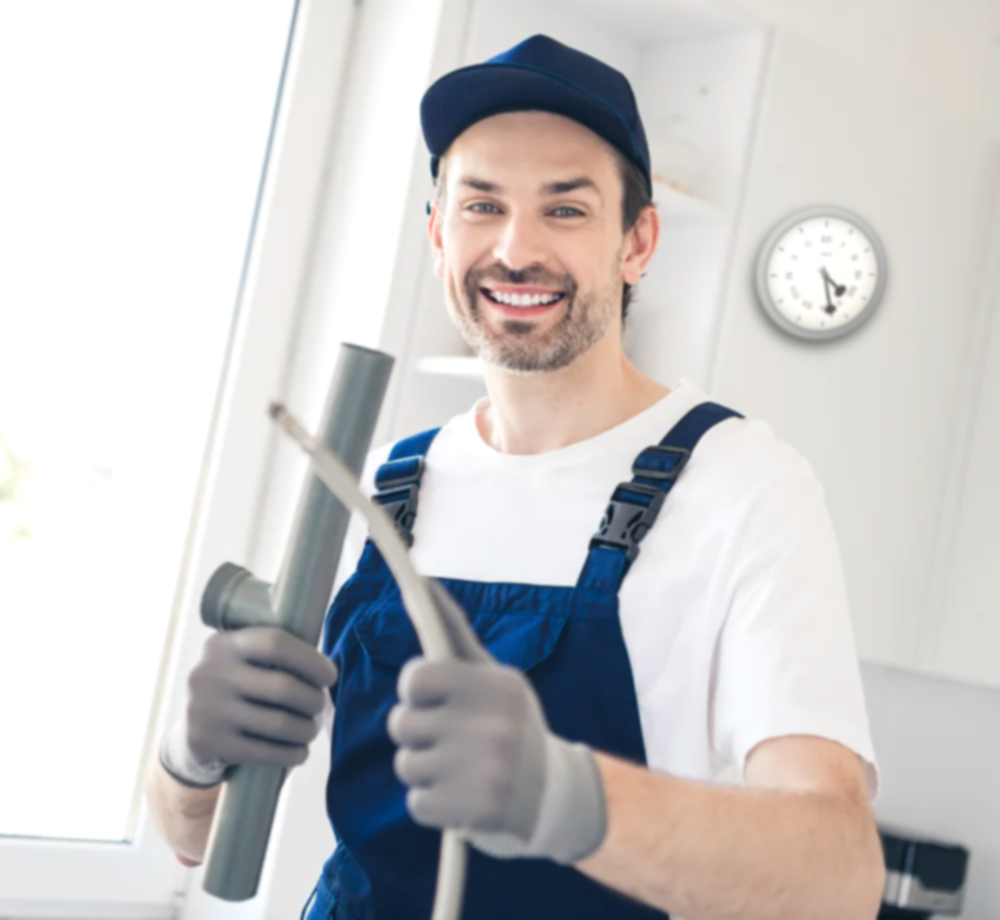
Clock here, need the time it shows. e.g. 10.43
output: 4.28
